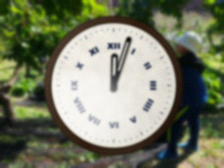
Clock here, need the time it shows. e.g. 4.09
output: 12.03
